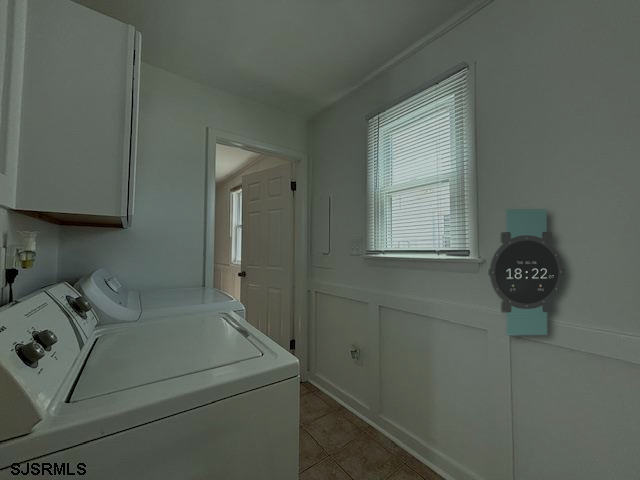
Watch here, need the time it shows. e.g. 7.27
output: 18.22
